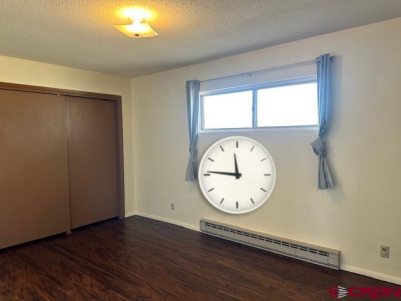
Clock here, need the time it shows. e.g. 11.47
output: 11.46
